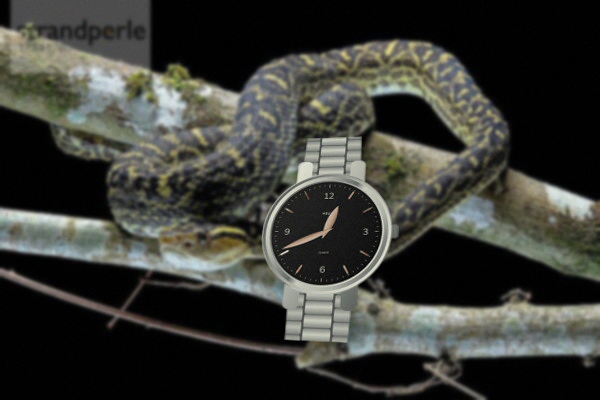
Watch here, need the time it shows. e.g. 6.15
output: 12.41
